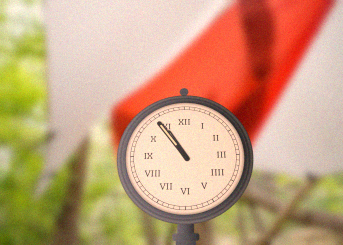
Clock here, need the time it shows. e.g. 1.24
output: 10.54
